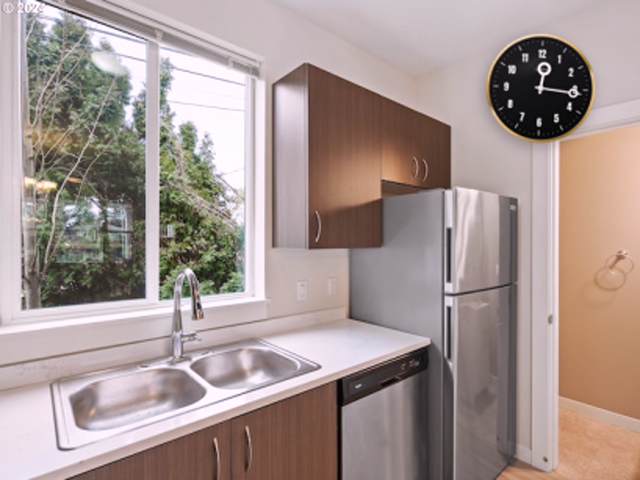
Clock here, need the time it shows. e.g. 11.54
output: 12.16
